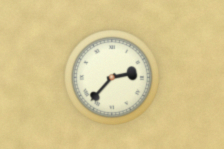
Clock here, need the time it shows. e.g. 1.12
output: 2.37
